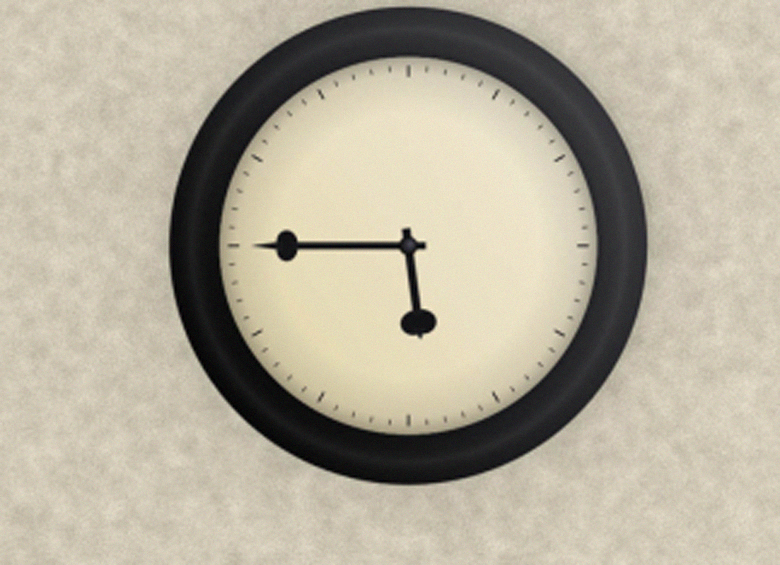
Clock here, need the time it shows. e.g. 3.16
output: 5.45
